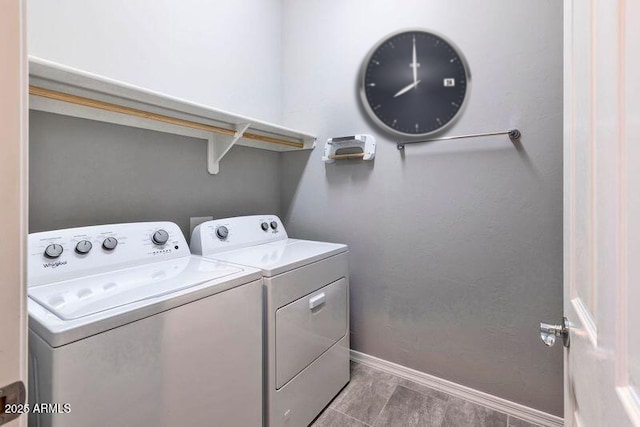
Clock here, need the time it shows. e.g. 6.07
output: 8.00
